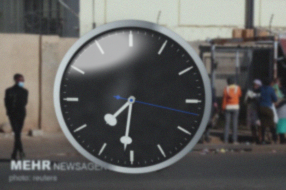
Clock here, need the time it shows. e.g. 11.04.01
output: 7.31.17
